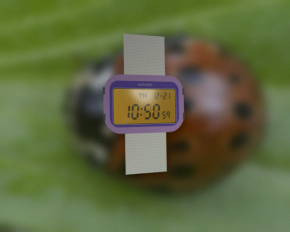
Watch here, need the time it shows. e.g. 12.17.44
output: 10.50.59
